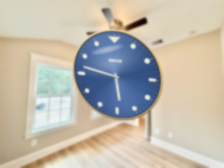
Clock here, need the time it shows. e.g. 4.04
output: 5.47
